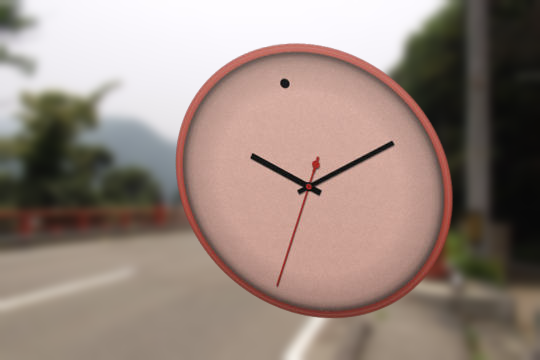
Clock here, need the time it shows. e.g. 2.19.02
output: 10.11.35
